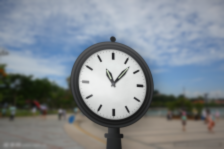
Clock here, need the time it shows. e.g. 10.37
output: 11.07
